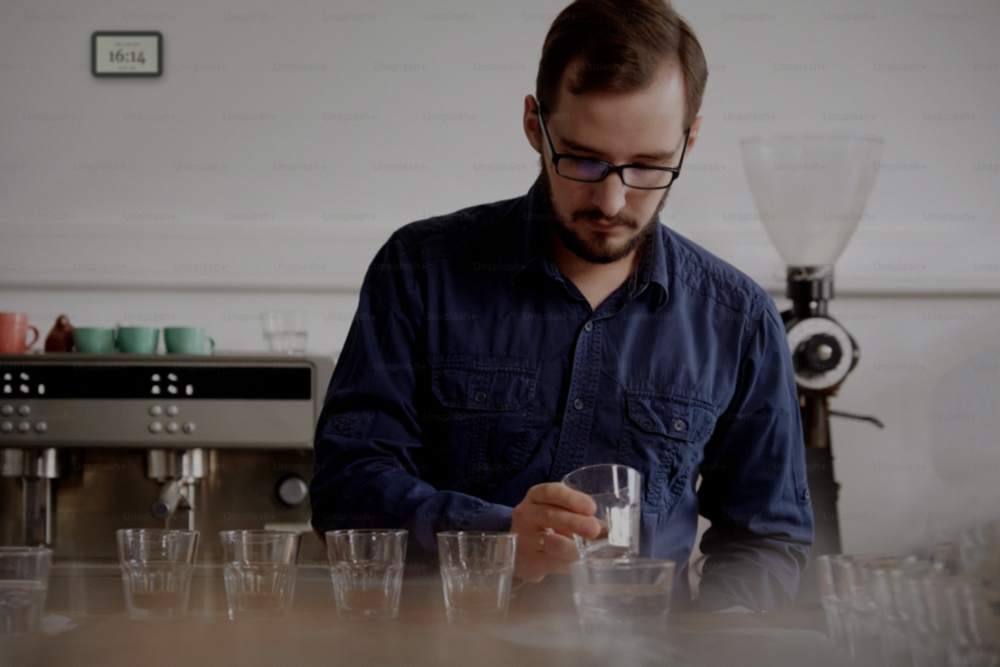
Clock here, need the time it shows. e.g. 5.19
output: 16.14
